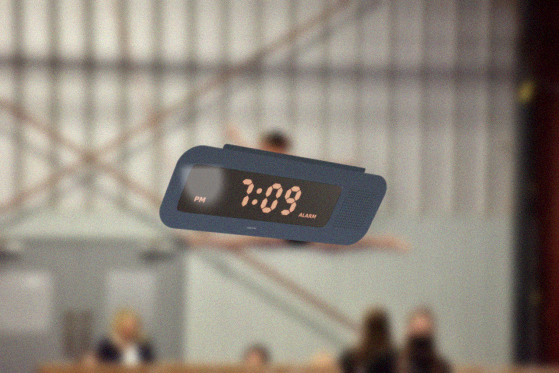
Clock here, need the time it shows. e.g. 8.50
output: 7.09
